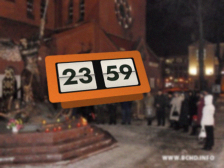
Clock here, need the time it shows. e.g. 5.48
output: 23.59
